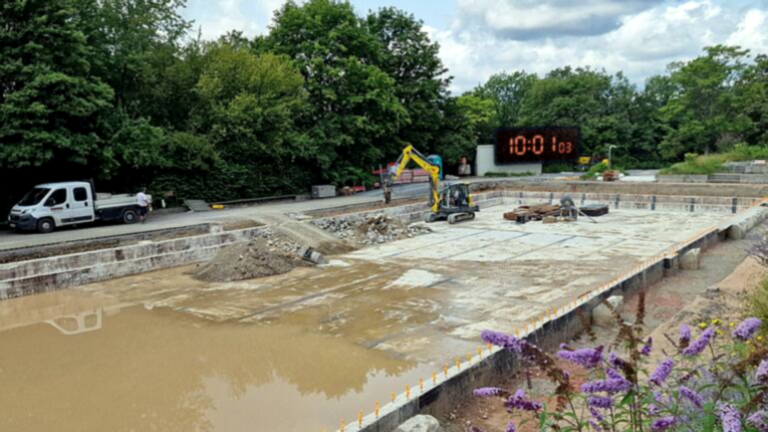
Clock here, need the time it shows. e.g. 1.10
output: 10.01
